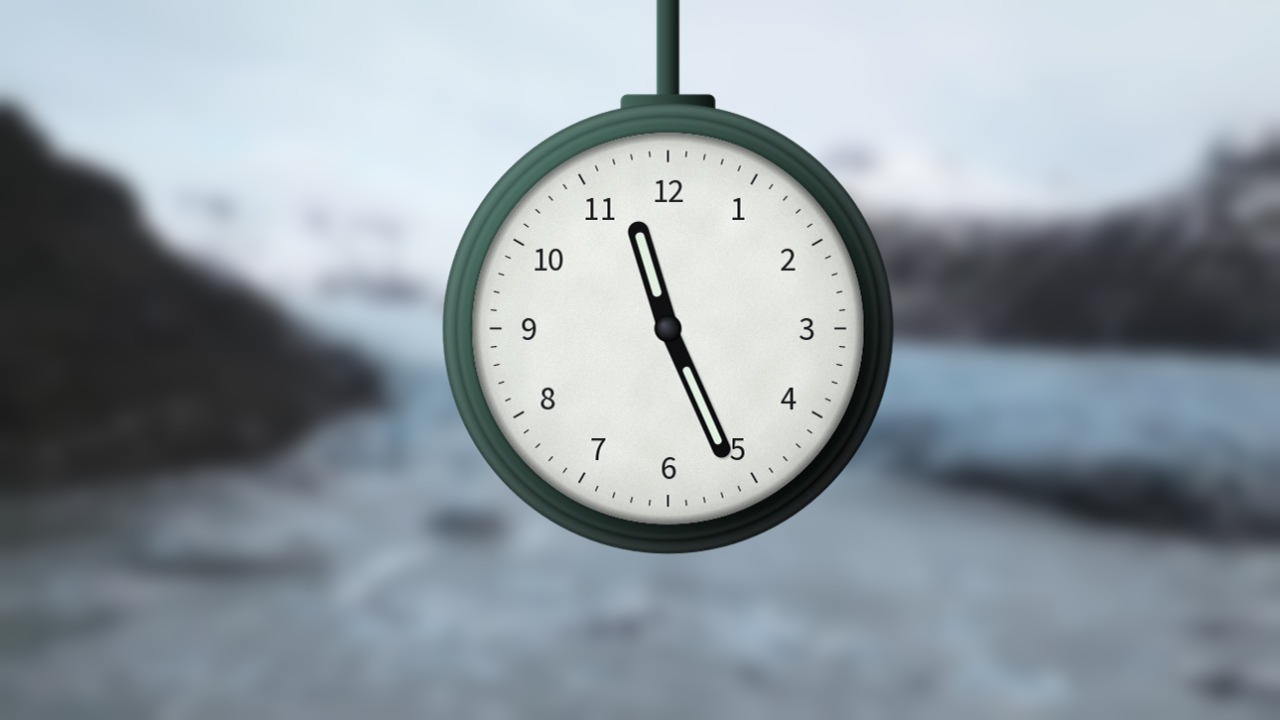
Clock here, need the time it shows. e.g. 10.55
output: 11.26
